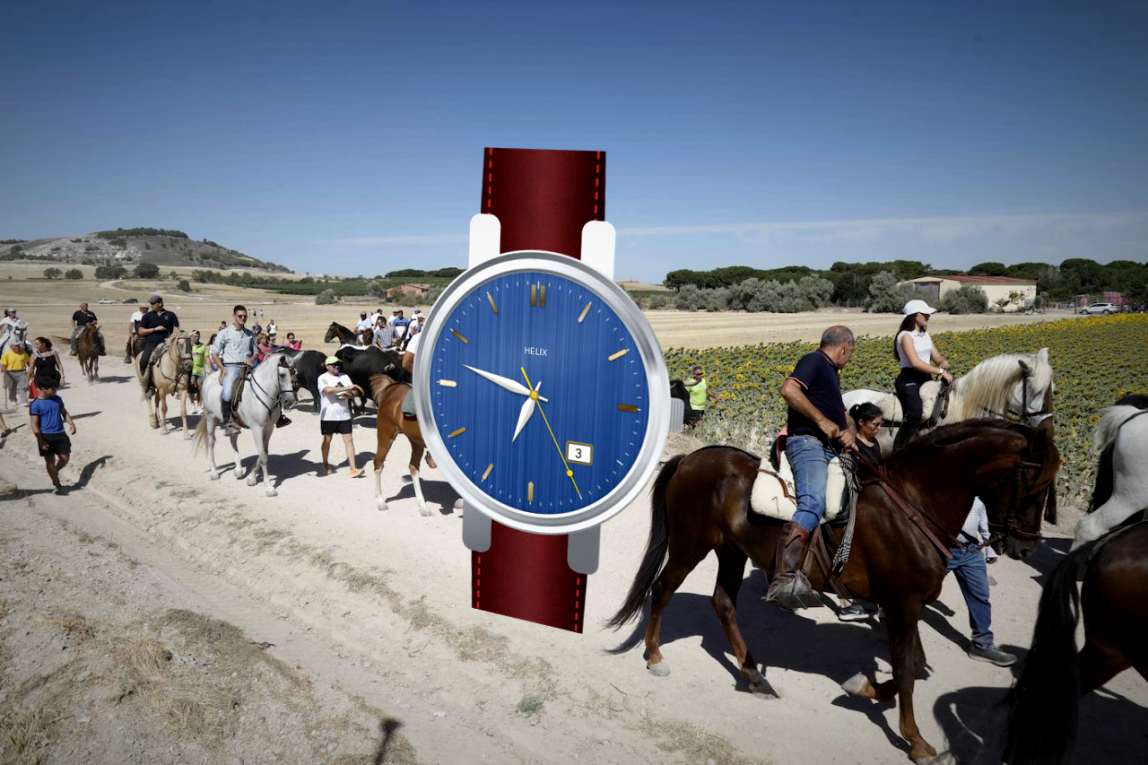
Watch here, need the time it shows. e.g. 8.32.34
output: 6.47.25
